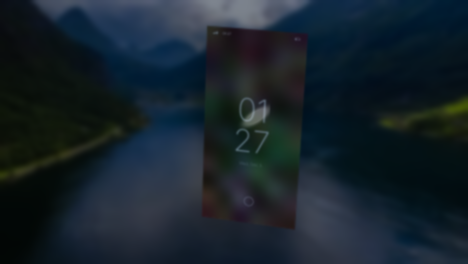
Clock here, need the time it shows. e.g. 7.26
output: 1.27
